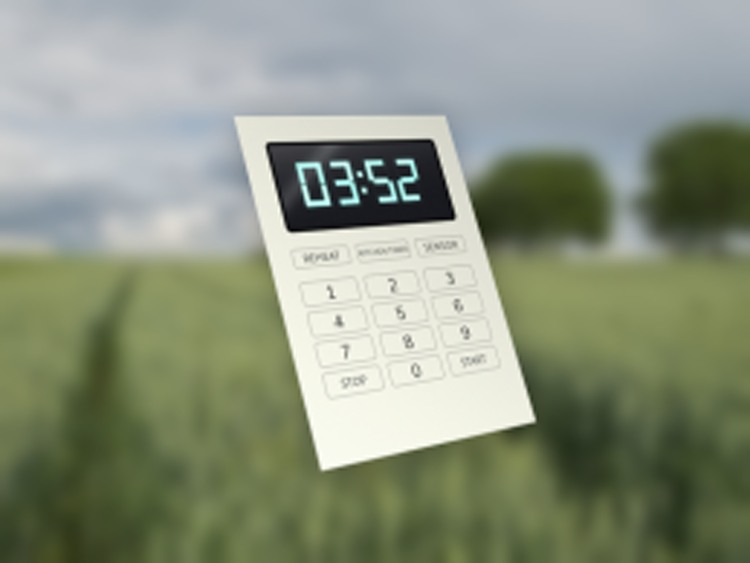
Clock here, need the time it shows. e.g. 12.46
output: 3.52
